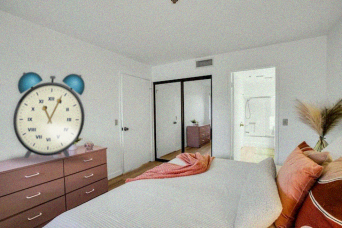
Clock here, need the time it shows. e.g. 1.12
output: 11.04
